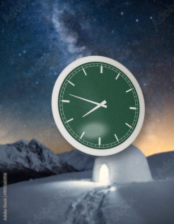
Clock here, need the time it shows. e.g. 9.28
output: 7.47
